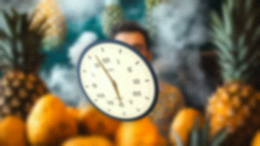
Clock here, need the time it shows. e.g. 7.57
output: 5.57
